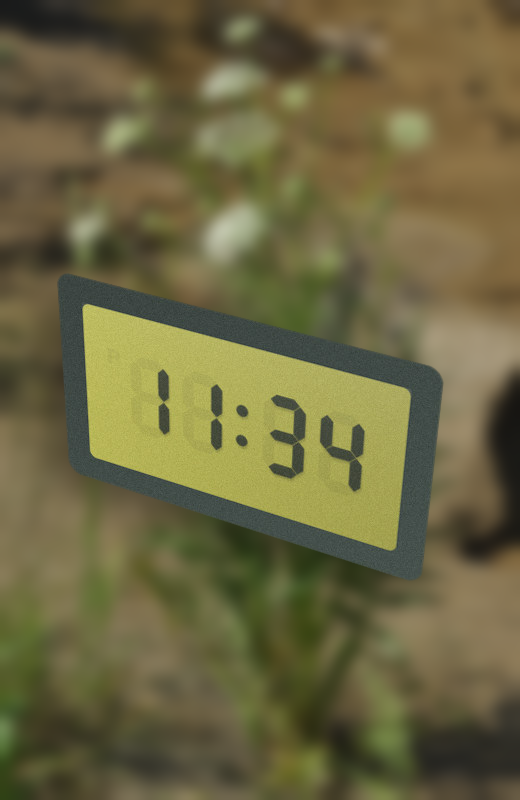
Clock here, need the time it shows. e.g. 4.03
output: 11.34
